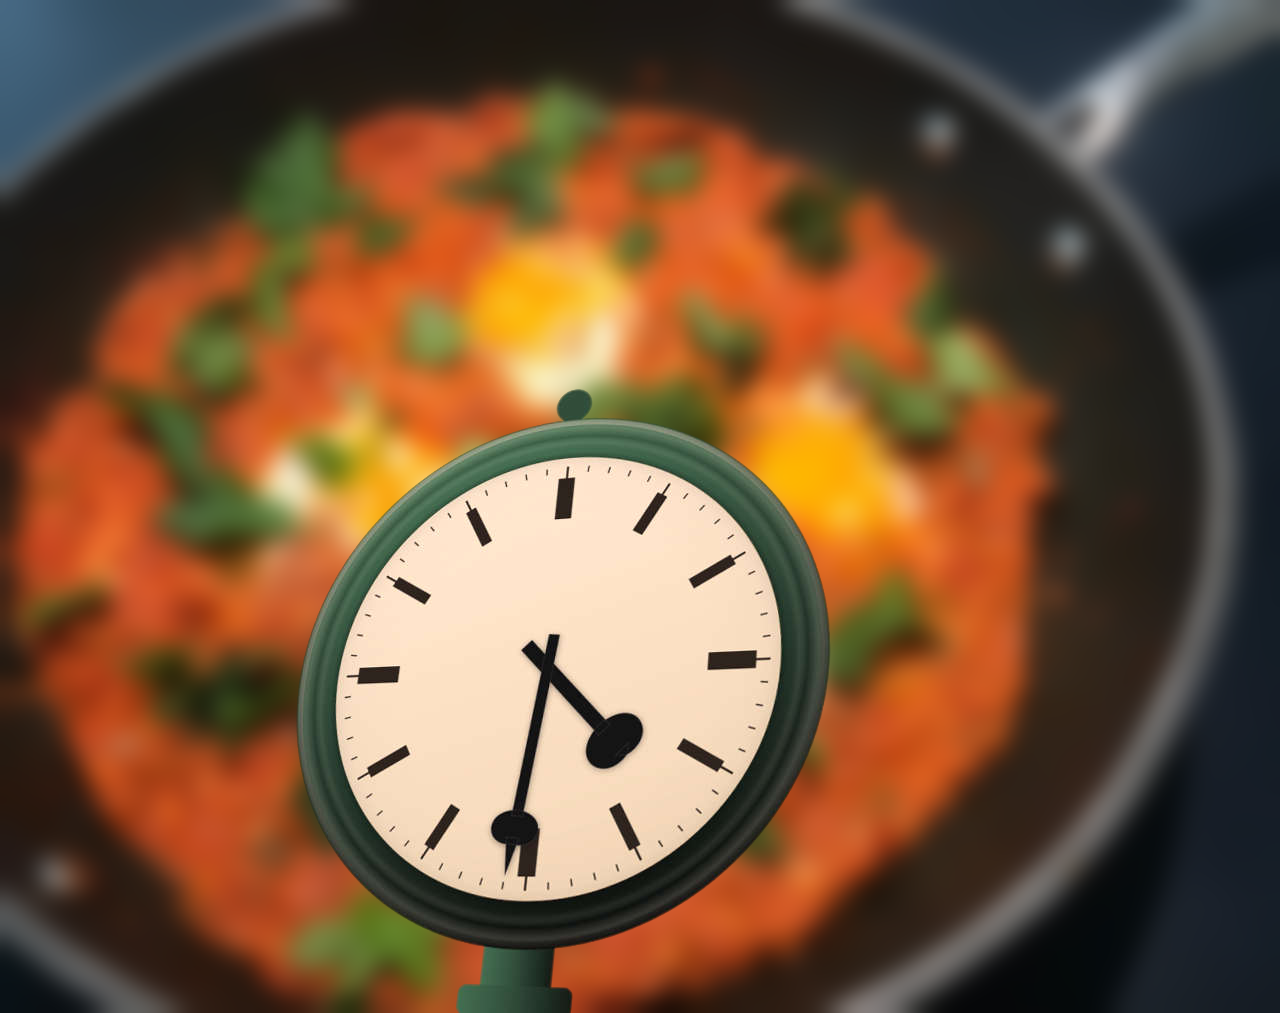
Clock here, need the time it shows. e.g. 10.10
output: 4.31
